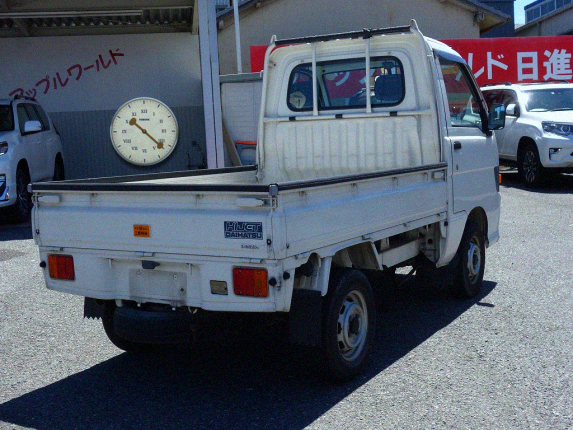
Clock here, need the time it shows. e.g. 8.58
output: 10.22
